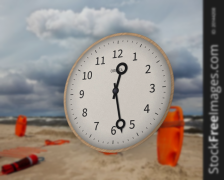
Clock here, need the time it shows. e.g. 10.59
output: 12.28
